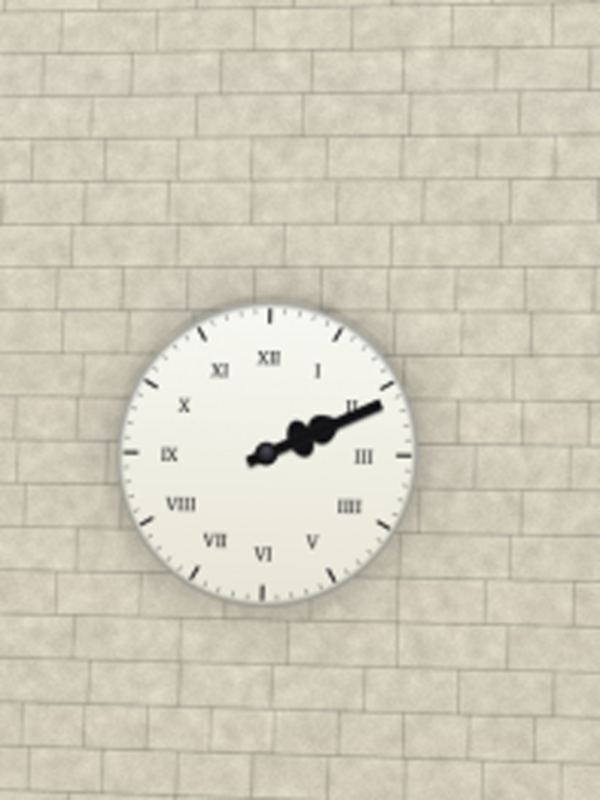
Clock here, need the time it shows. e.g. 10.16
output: 2.11
